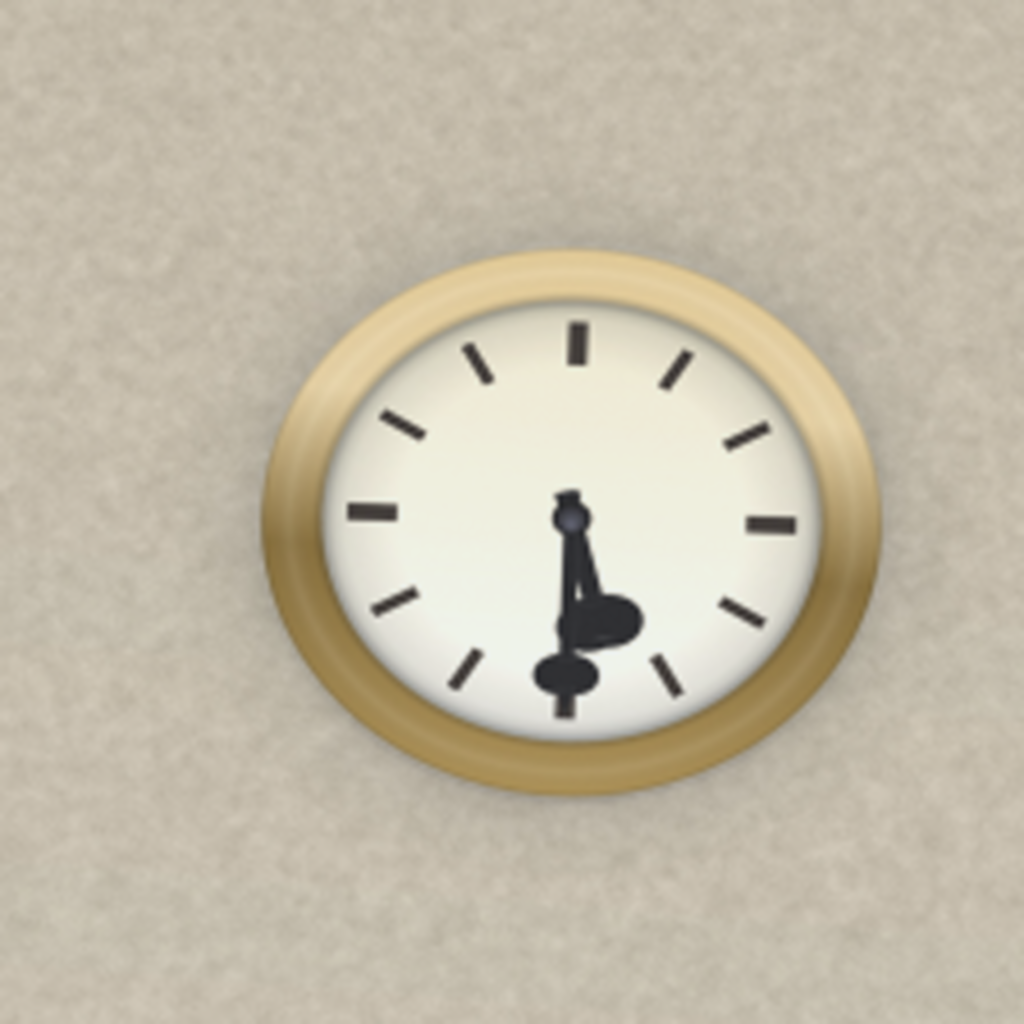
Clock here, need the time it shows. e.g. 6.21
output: 5.30
